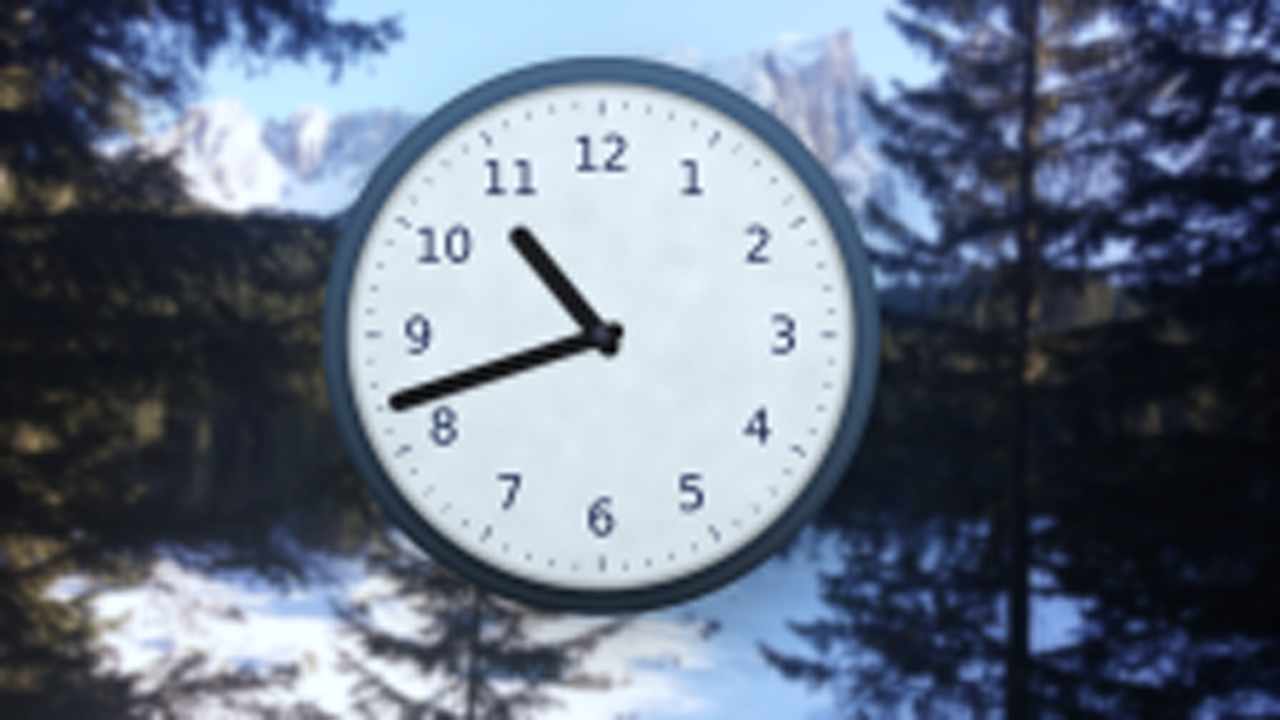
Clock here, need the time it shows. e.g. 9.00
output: 10.42
